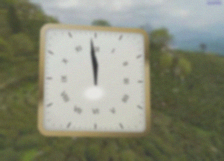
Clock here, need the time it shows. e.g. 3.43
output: 11.59
